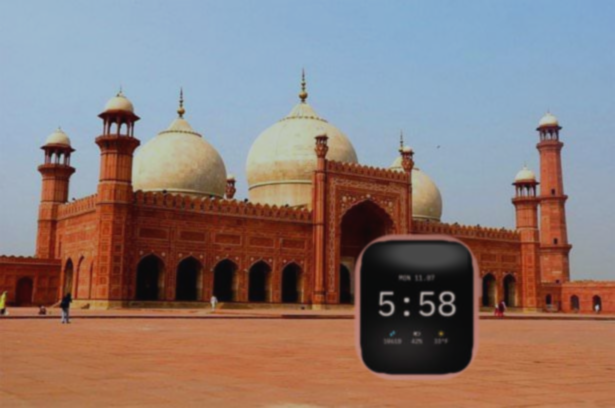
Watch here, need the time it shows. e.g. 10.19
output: 5.58
